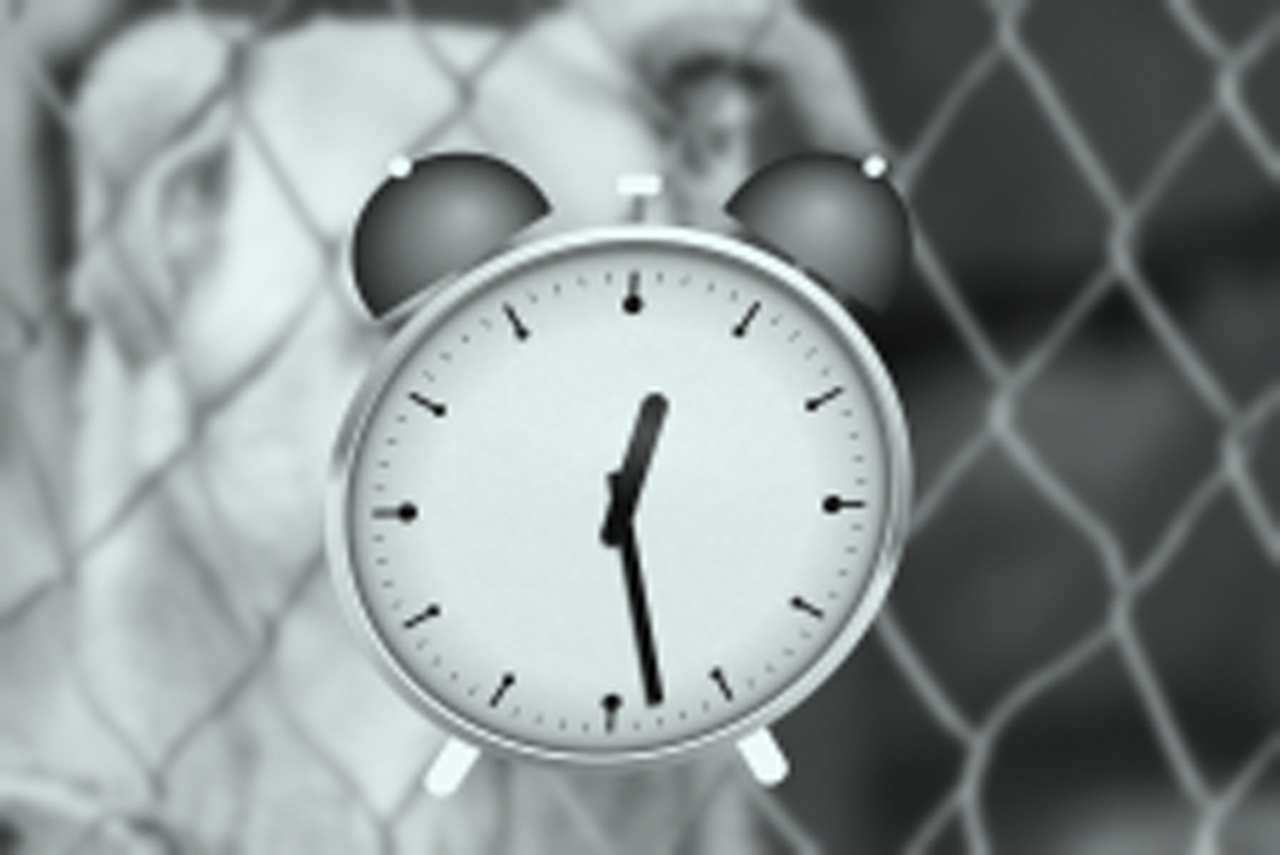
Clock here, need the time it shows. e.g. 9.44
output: 12.28
